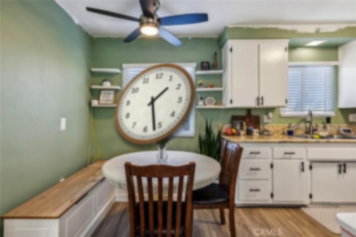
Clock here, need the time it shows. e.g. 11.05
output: 1.27
